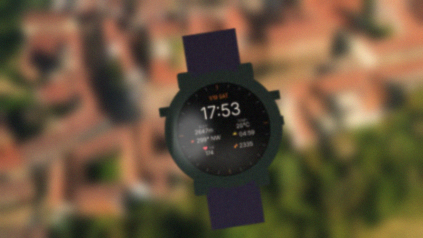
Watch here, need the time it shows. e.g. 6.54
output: 17.53
